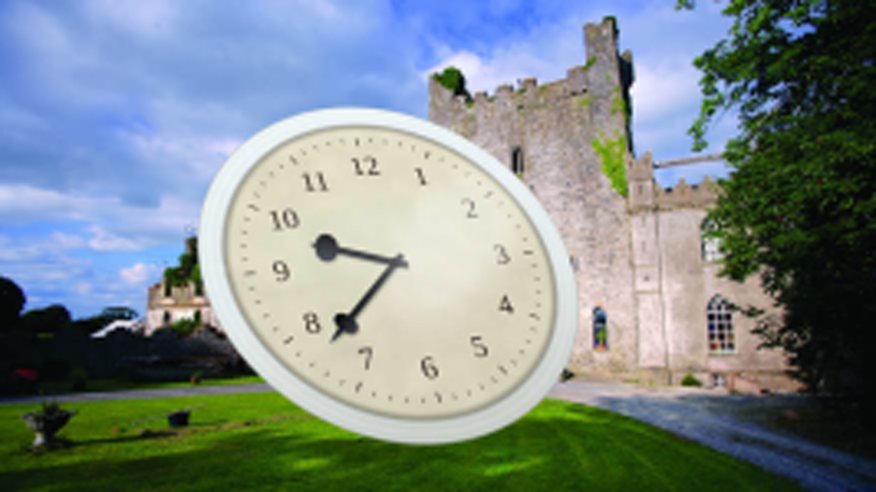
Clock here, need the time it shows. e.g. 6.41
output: 9.38
